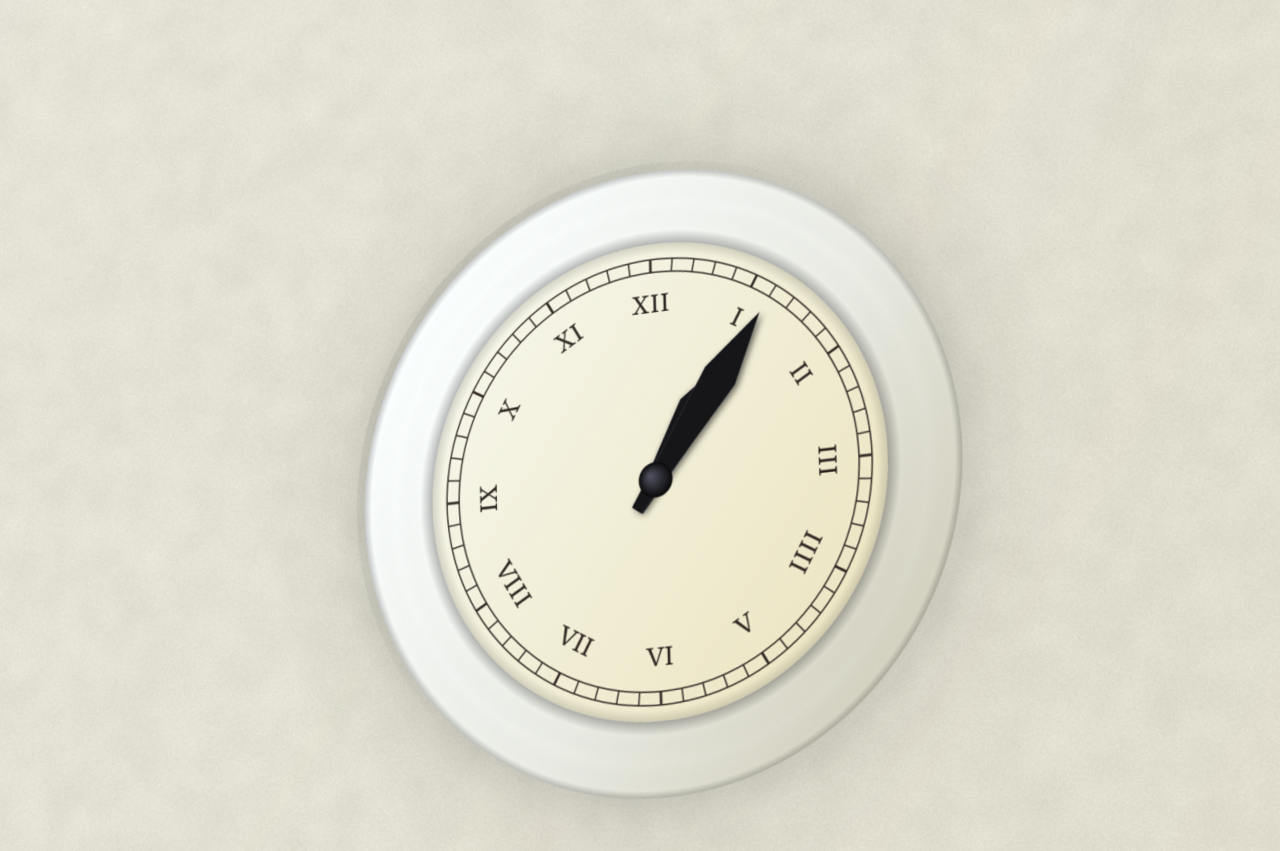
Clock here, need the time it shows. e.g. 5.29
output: 1.06
